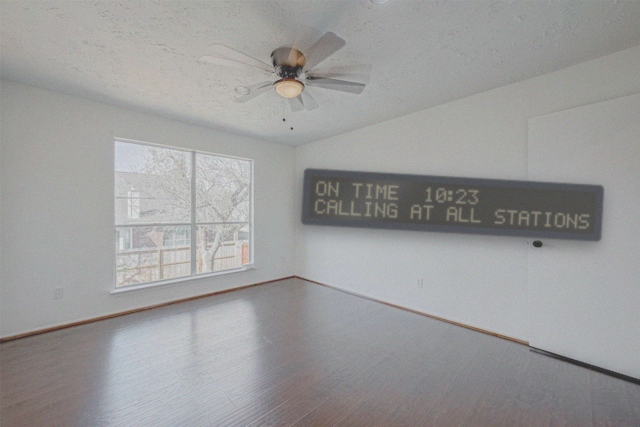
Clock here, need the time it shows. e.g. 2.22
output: 10.23
